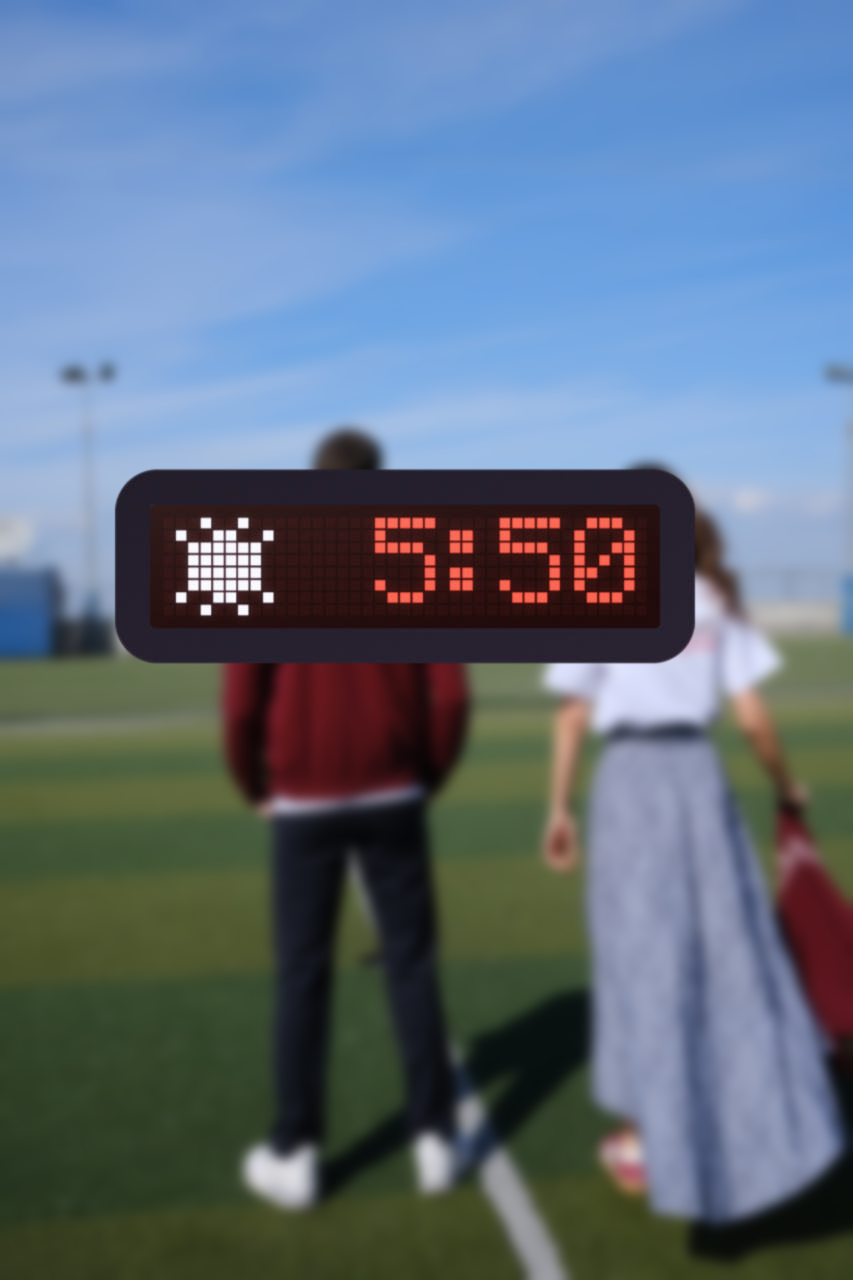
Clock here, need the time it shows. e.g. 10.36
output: 5.50
